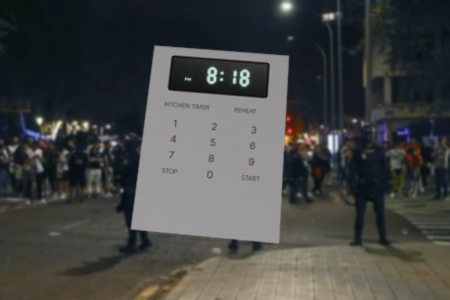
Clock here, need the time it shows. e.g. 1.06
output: 8.18
